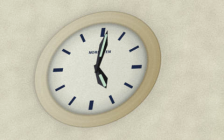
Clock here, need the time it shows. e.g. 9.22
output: 5.01
